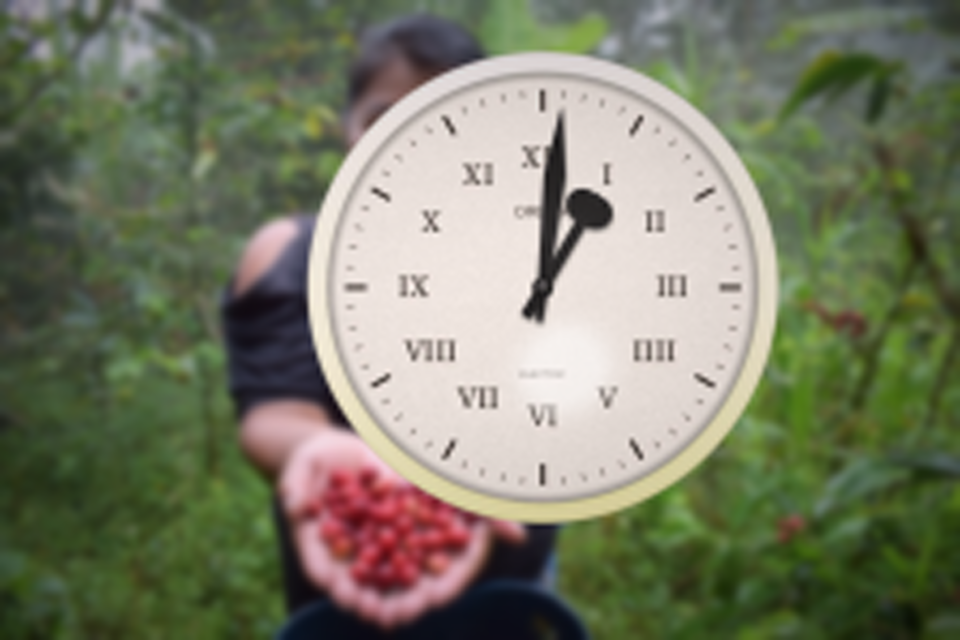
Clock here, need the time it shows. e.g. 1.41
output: 1.01
